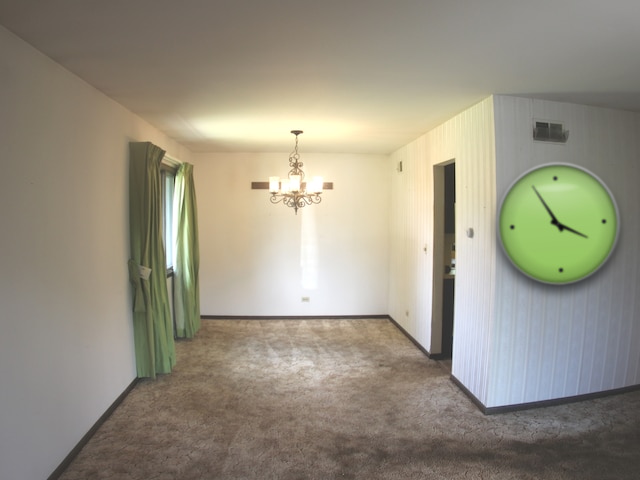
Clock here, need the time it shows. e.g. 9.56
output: 3.55
